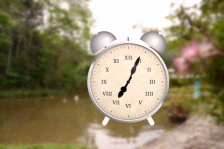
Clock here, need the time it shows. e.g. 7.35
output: 7.04
